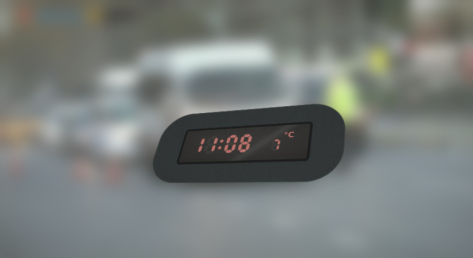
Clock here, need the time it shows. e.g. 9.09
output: 11.08
